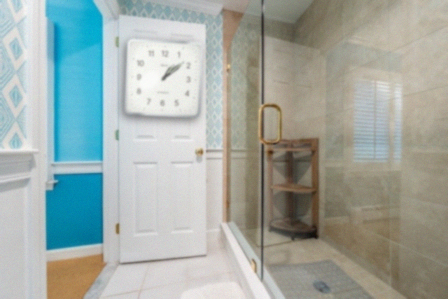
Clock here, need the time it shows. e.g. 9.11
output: 1.08
